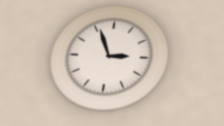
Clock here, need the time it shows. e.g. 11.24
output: 2.56
